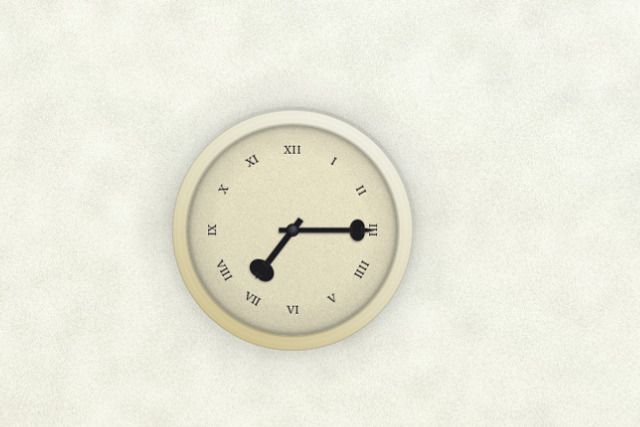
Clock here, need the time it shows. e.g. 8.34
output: 7.15
